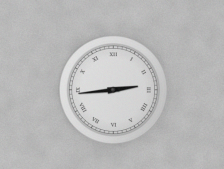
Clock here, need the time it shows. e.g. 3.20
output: 2.44
